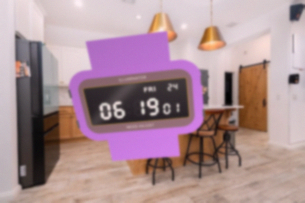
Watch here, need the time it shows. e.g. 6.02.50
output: 6.19.01
